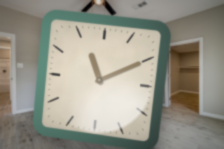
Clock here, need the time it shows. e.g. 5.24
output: 11.10
